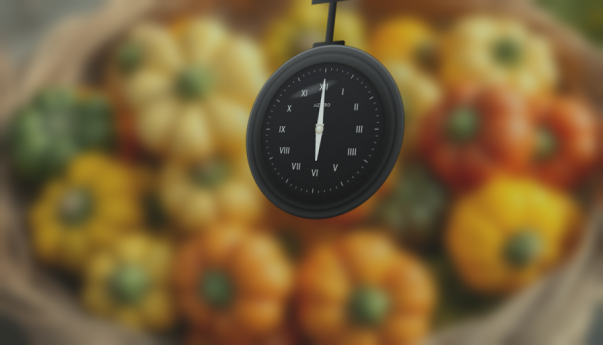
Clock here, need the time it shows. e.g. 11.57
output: 6.00
